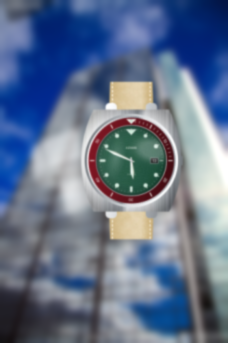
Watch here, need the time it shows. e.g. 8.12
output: 5.49
